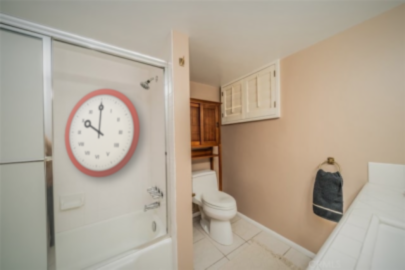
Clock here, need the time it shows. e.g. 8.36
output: 10.00
